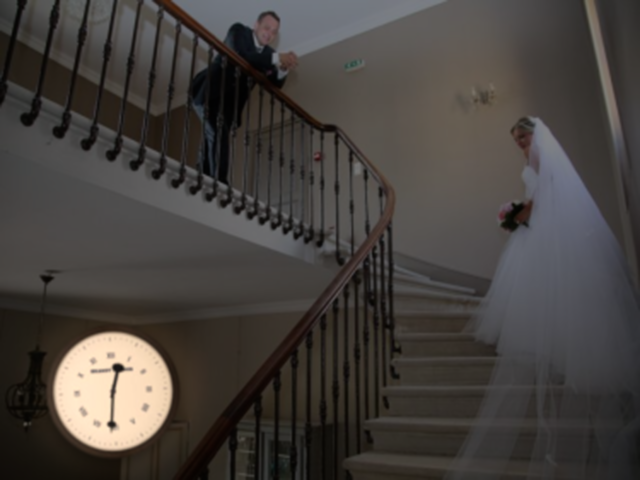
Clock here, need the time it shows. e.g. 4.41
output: 12.31
